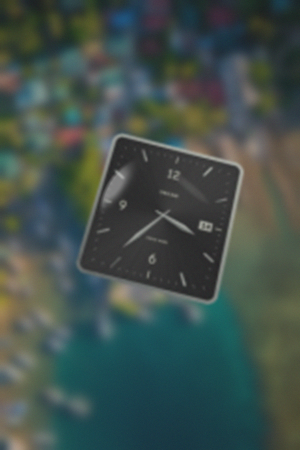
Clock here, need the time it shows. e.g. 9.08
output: 3.36
